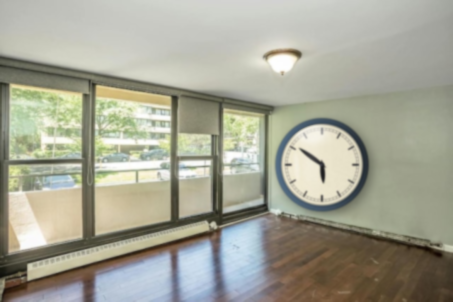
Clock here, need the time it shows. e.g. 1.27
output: 5.51
